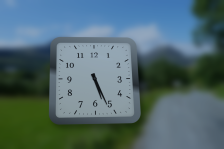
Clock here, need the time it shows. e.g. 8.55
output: 5.26
